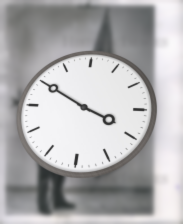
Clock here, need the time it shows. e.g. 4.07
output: 3.50
